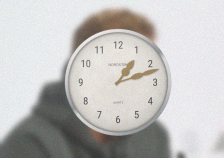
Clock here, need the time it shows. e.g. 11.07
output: 1.12
